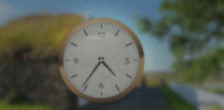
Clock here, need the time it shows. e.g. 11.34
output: 4.36
